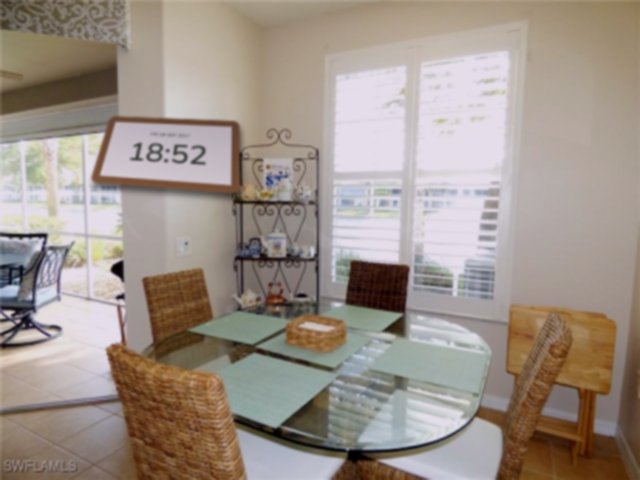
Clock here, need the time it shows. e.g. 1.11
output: 18.52
